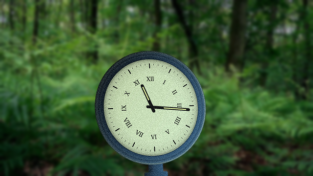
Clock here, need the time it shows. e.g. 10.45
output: 11.16
